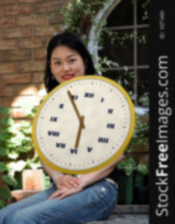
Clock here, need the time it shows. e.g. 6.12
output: 5.54
